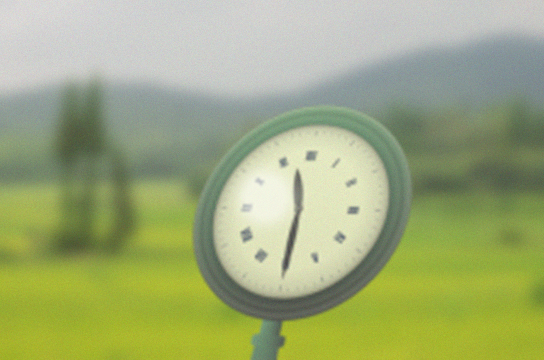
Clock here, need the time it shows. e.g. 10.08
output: 11.30
